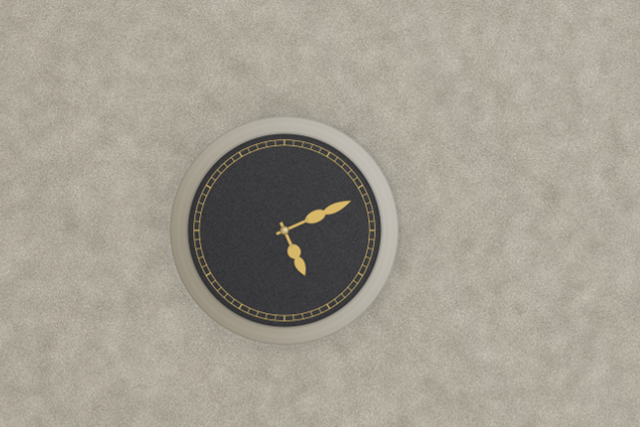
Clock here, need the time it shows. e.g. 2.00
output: 5.11
